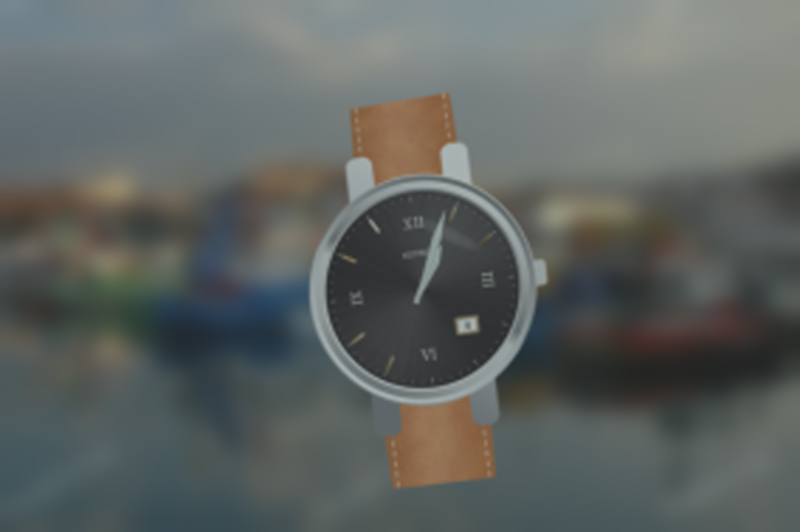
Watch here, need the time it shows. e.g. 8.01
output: 1.04
